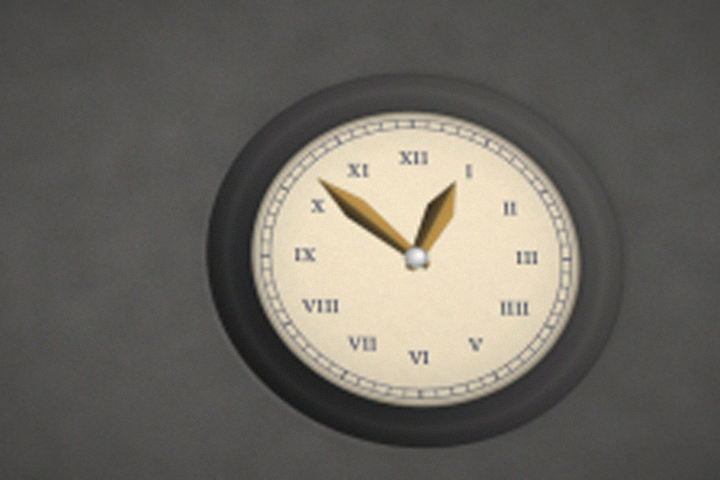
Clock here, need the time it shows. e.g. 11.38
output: 12.52
